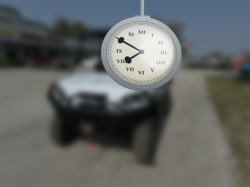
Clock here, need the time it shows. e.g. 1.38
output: 7.50
